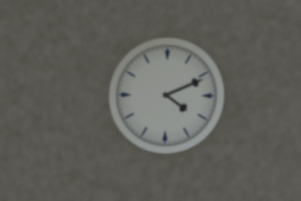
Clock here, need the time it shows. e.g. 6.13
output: 4.11
